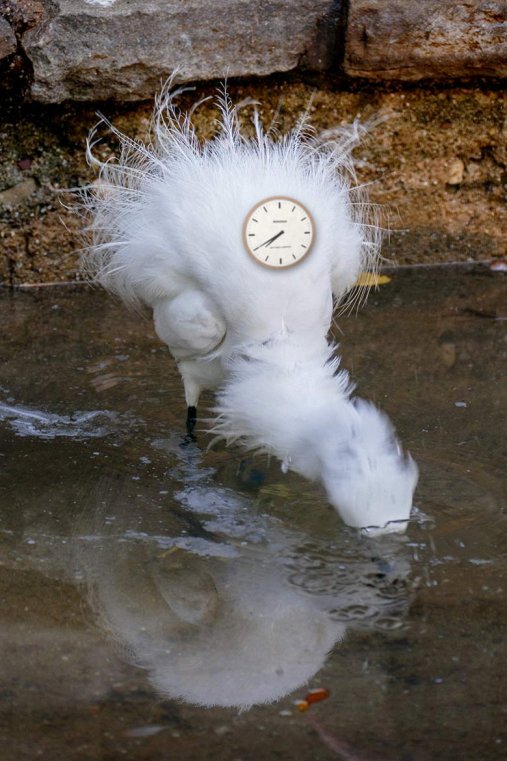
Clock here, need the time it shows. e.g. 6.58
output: 7.40
